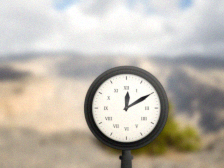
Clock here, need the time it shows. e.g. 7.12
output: 12.10
